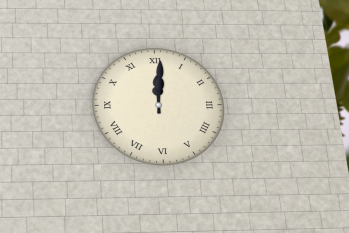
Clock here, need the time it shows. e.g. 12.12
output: 12.01
